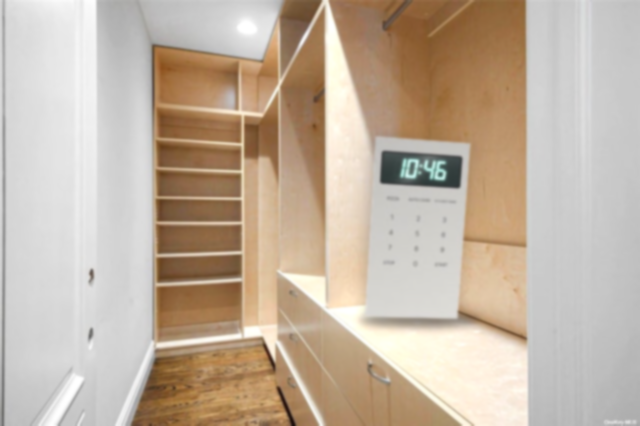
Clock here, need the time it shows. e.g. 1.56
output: 10.46
